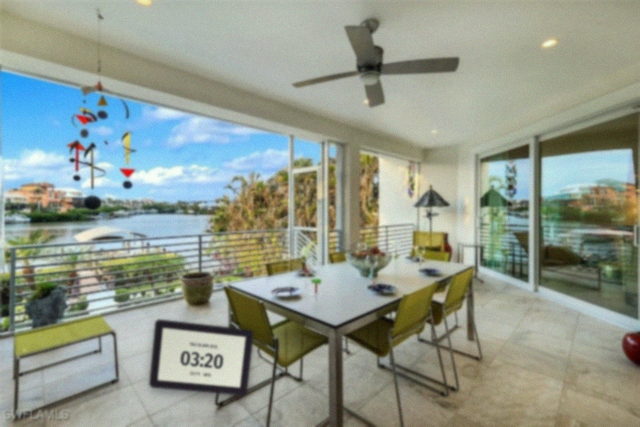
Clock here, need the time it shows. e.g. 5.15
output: 3.20
